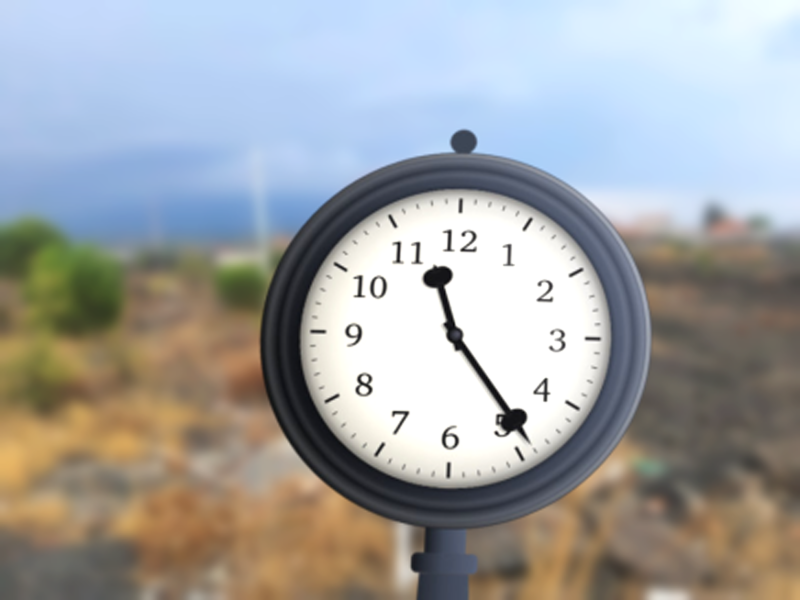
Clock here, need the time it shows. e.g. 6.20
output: 11.24
